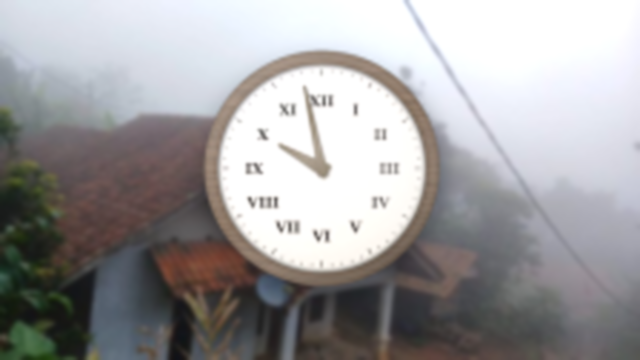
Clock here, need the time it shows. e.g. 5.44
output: 9.58
